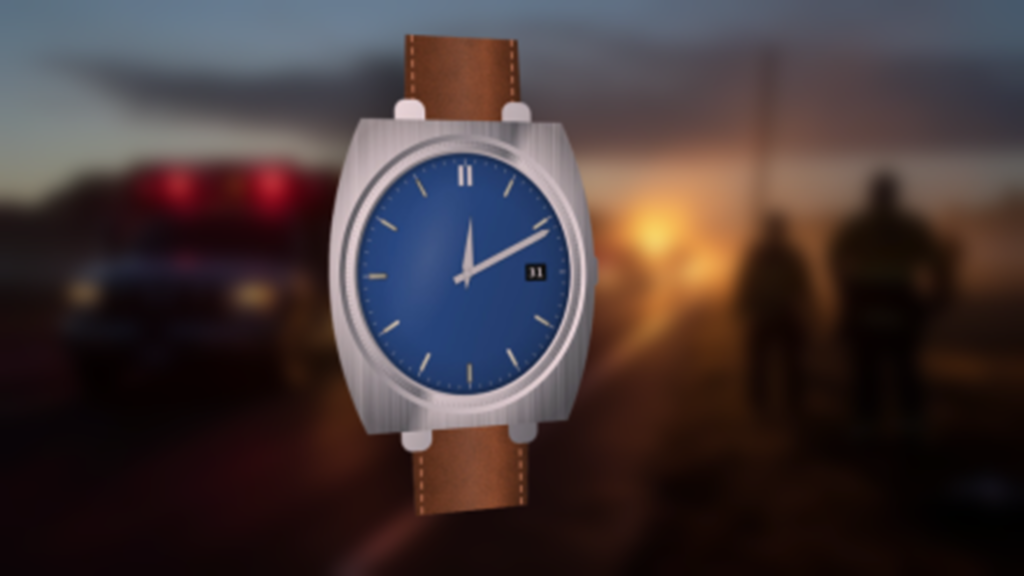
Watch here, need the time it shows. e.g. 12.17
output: 12.11
